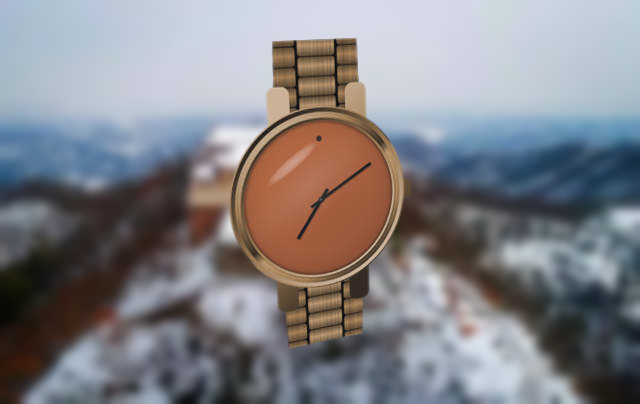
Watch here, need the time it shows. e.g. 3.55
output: 7.10
